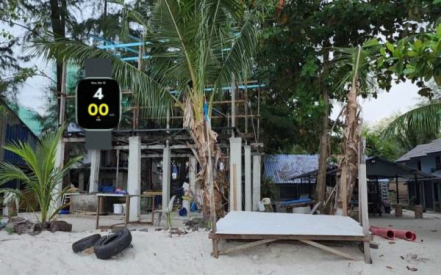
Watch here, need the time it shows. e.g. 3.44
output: 4.00
